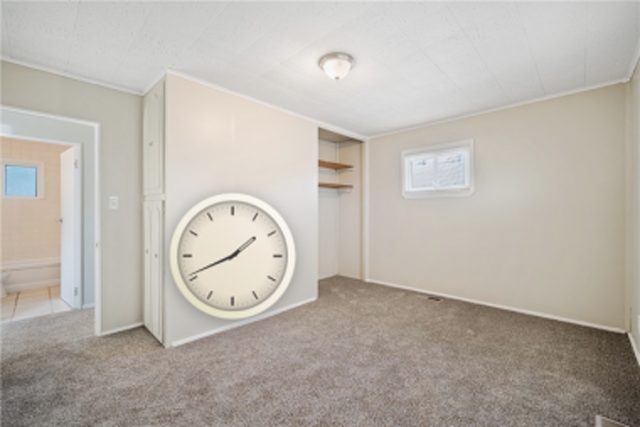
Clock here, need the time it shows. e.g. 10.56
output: 1.41
